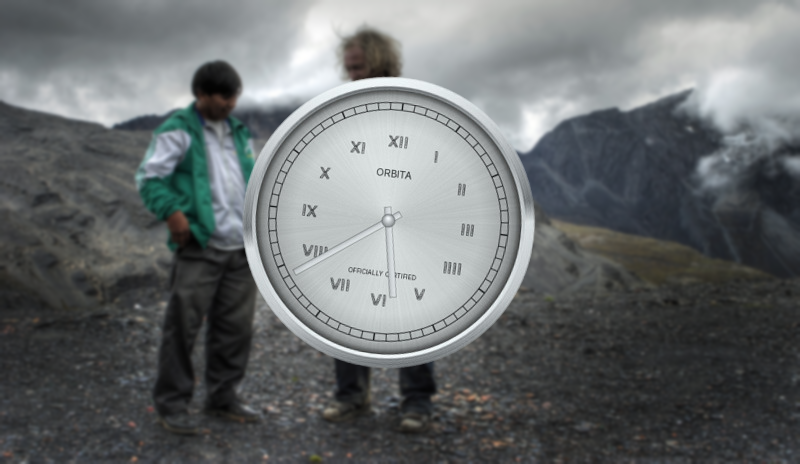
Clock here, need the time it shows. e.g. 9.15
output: 5.39
